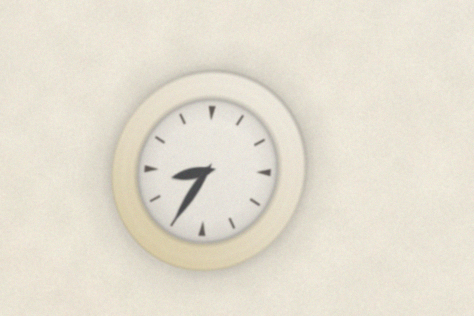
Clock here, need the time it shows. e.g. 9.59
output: 8.35
